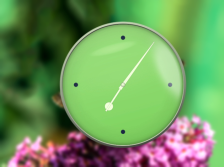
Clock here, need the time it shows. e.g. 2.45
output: 7.06
